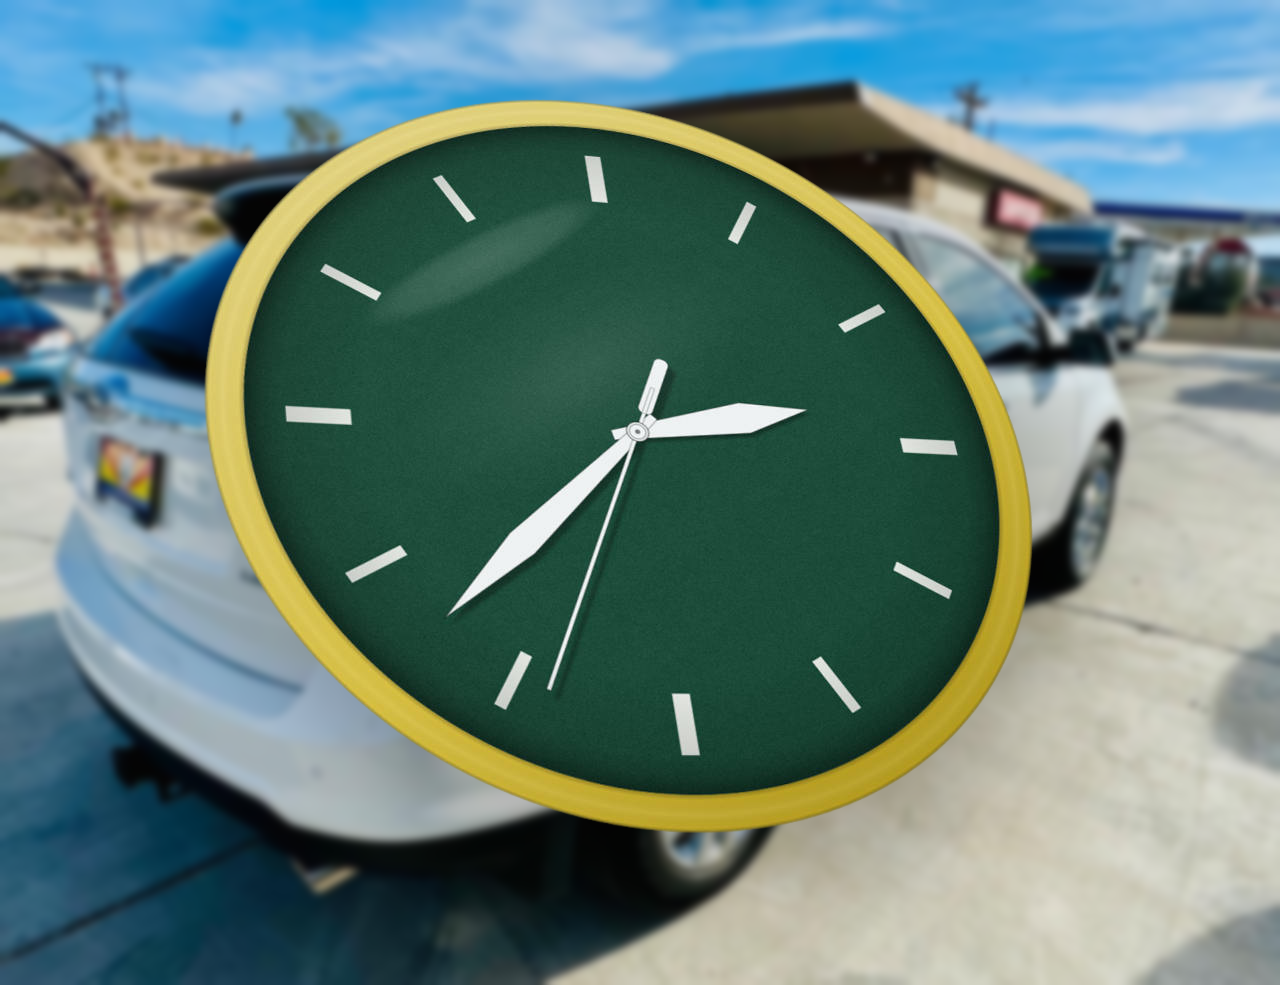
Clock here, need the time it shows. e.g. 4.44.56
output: 2.37.34
